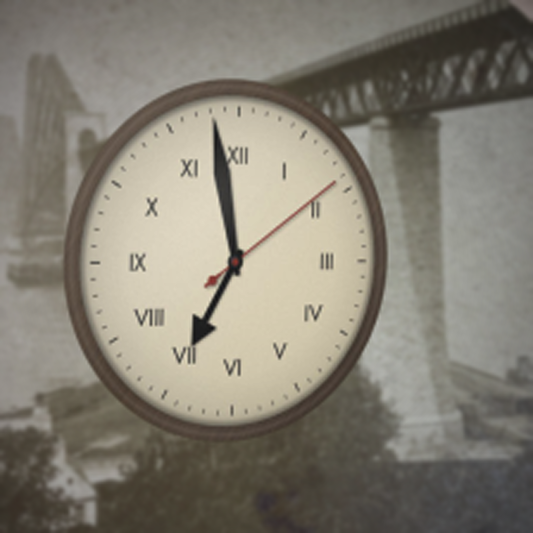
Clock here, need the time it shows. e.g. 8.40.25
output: 6.58.09
